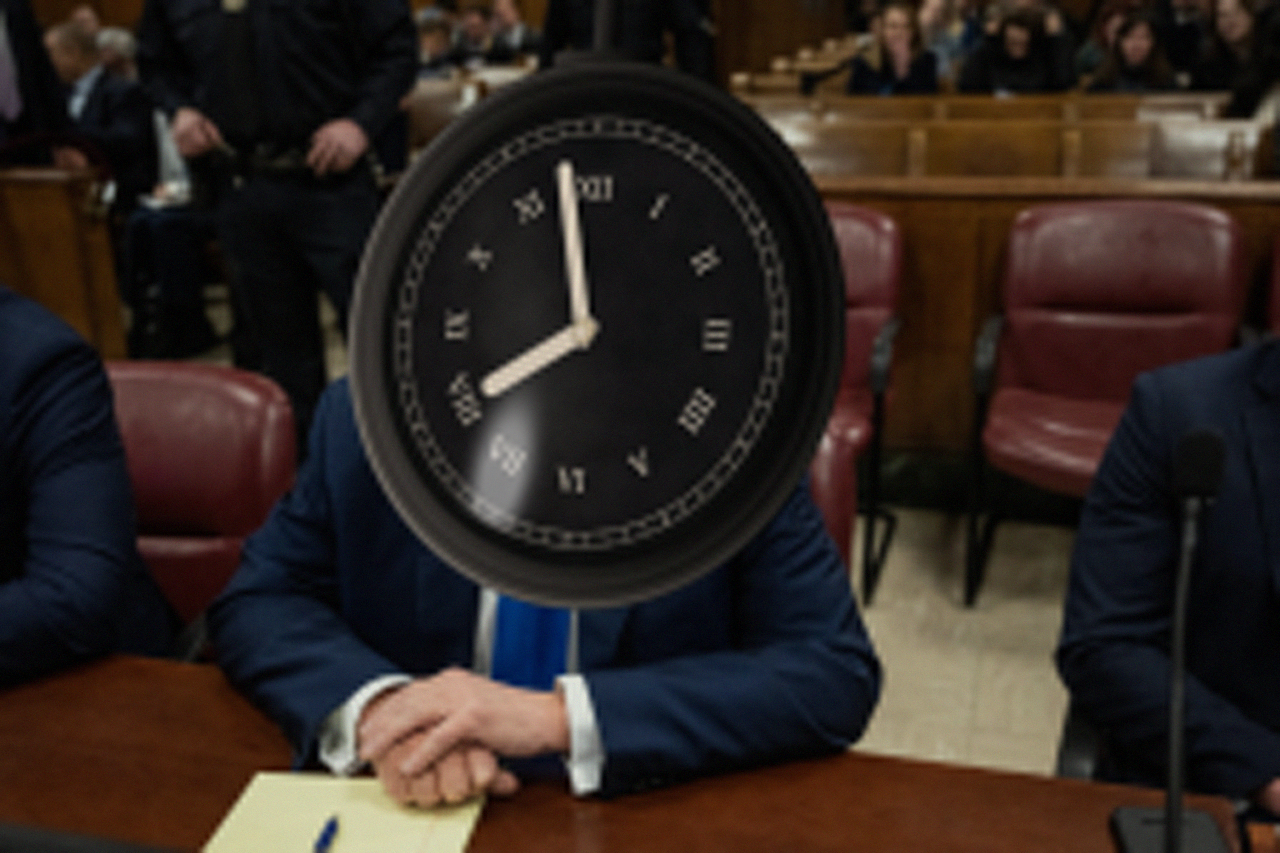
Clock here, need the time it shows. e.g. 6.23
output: 7.58
